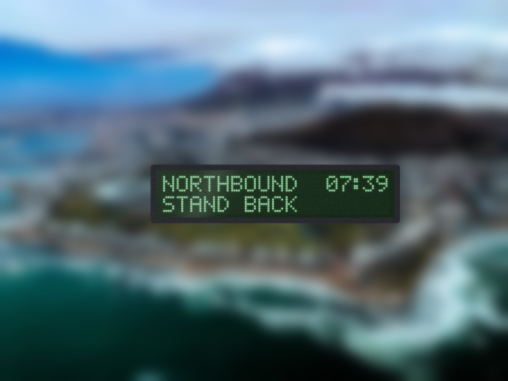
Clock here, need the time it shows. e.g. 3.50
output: 7.39
